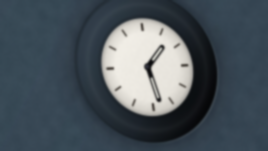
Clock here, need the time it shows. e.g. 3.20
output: 1.28
